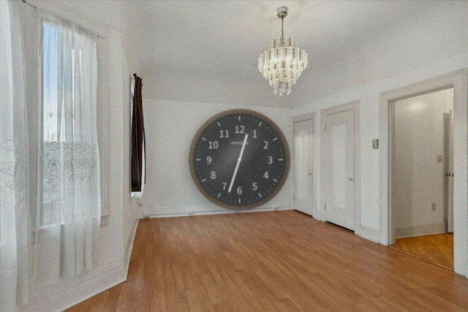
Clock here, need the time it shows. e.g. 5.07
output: 12.33
